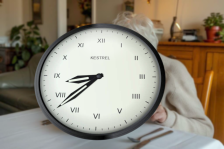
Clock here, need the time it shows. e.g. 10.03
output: 8.38
